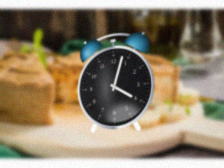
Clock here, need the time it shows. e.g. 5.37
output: 4.03
